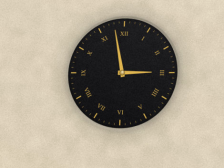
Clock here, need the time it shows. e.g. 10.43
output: 2.58
